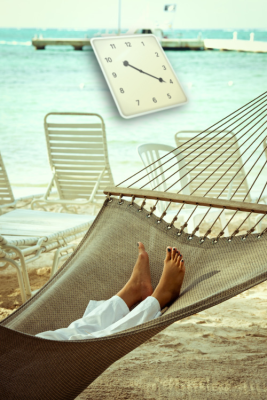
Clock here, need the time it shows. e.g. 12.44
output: 10.21
